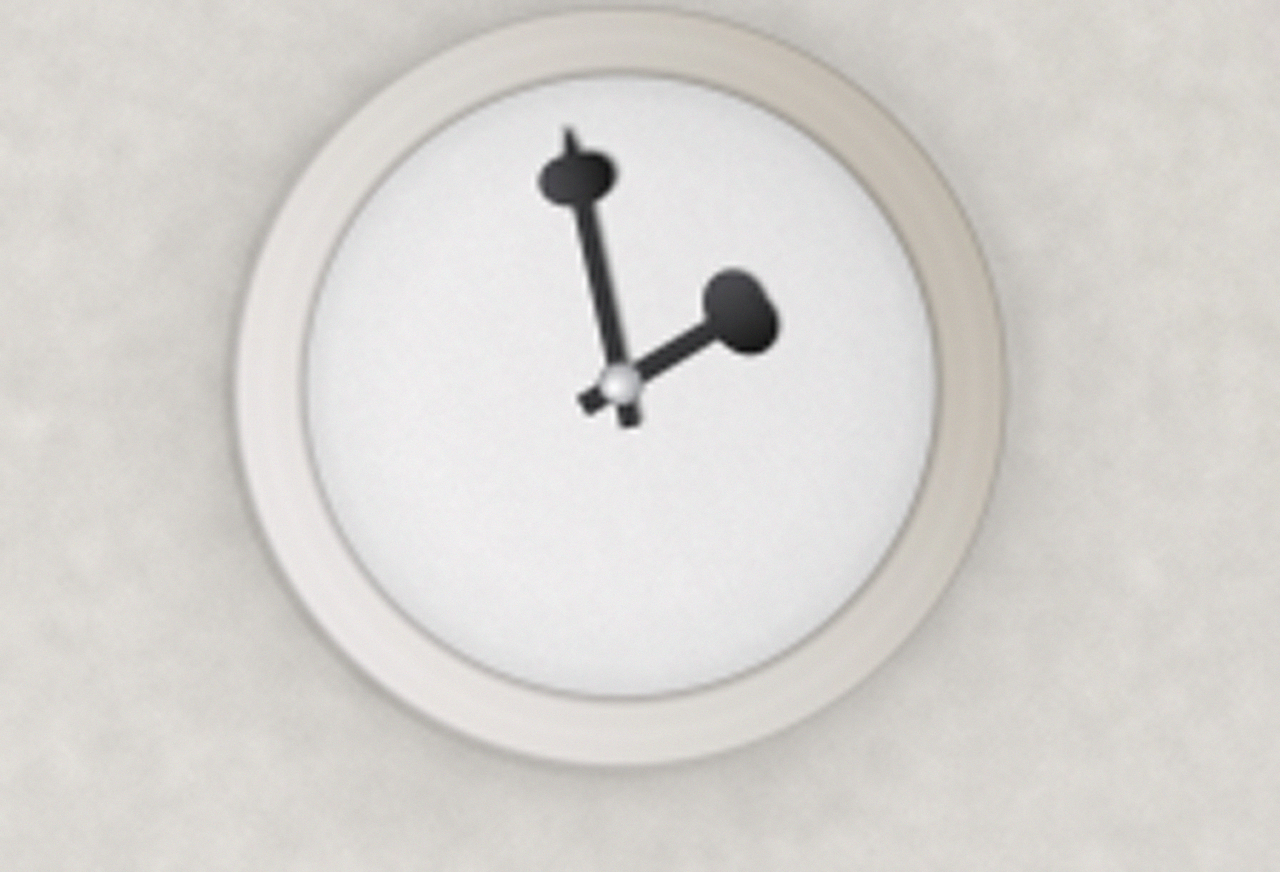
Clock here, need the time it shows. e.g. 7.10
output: 1.58
